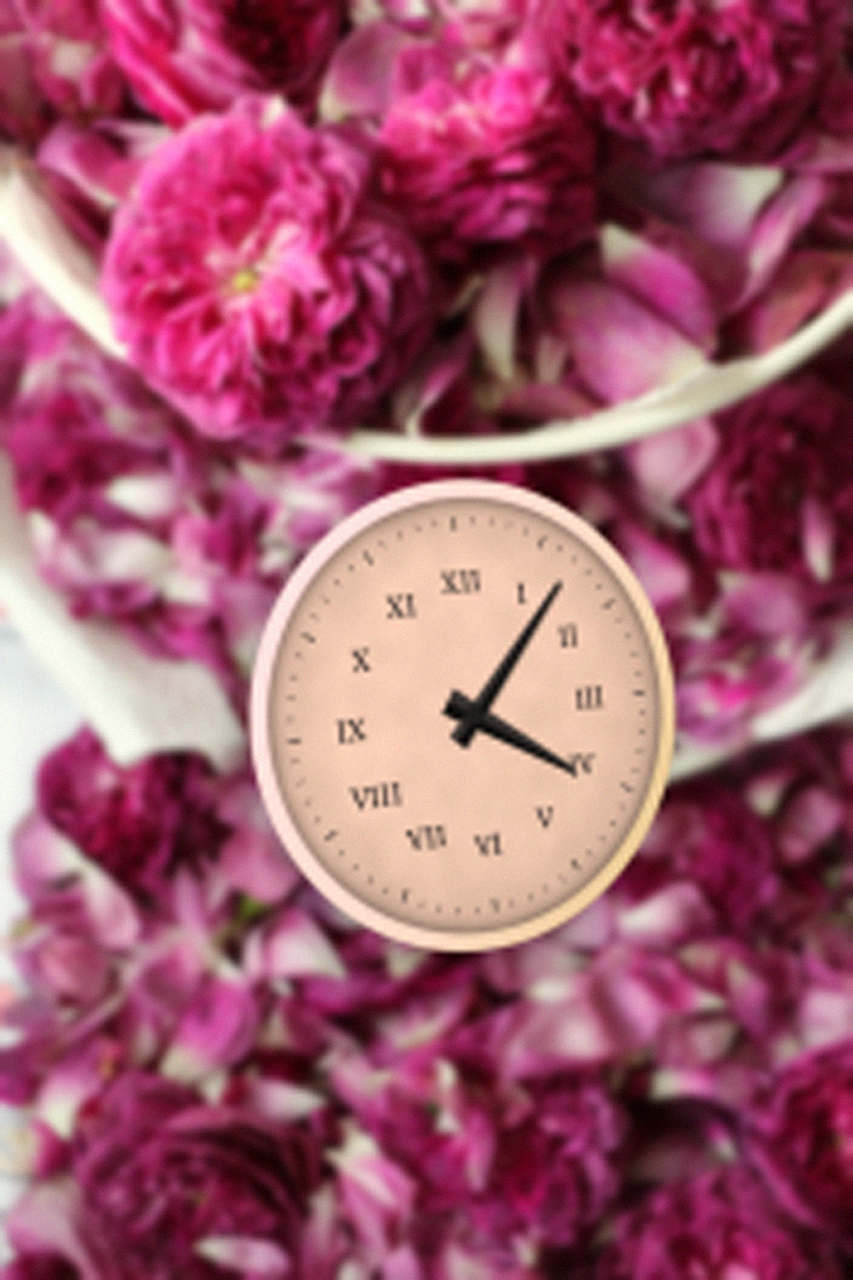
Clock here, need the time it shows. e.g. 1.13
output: 4.07
